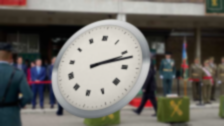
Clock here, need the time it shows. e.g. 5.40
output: 2.12
